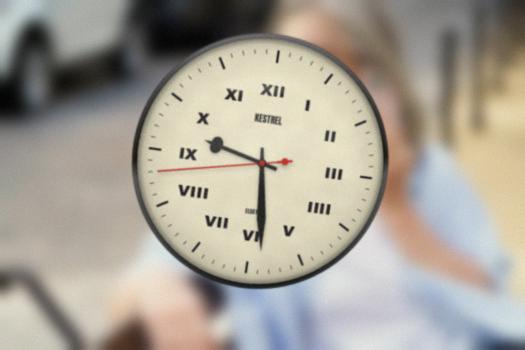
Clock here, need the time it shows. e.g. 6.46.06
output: 9.28.43
